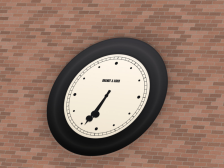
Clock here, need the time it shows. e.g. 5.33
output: 6.34
